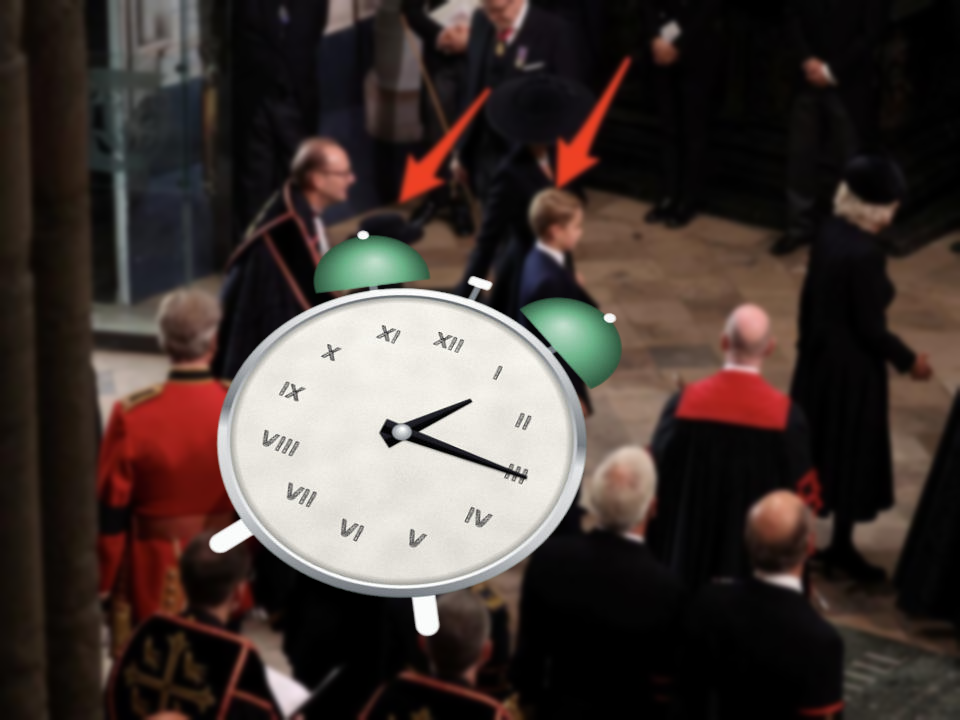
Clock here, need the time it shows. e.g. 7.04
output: 1.15
